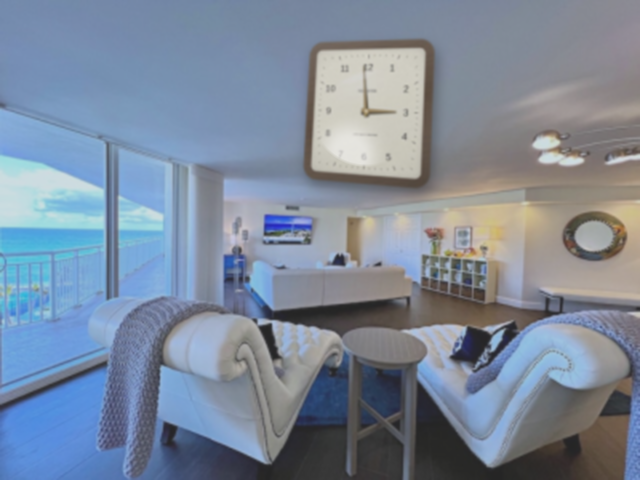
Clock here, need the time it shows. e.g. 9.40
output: 2.59
